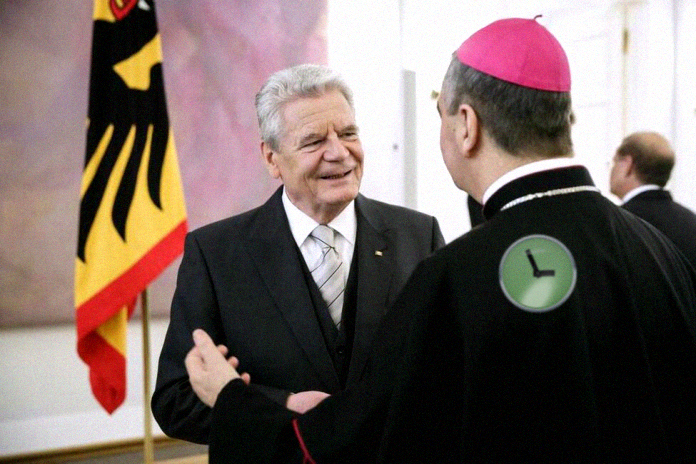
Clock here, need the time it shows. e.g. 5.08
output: 2.56
